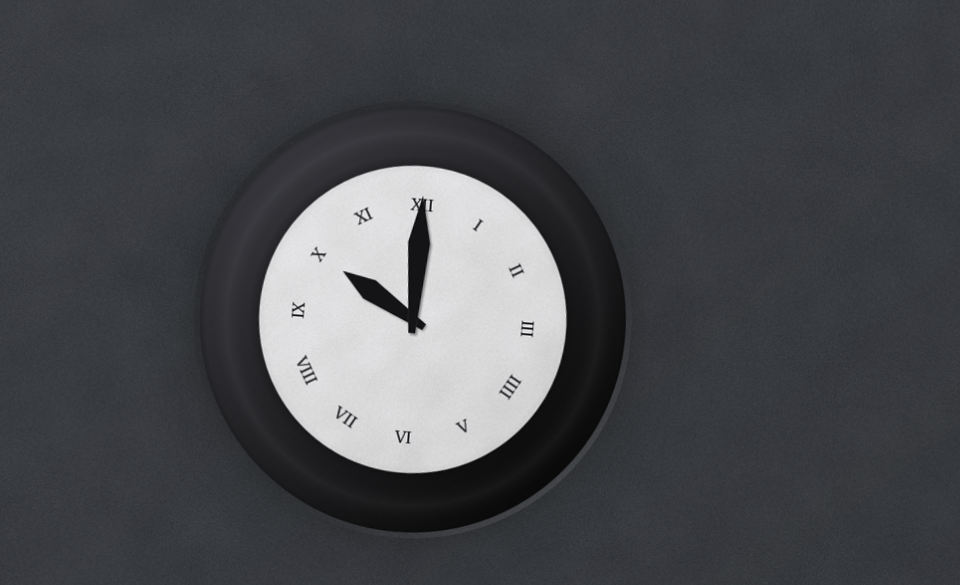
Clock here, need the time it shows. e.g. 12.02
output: 10.00
